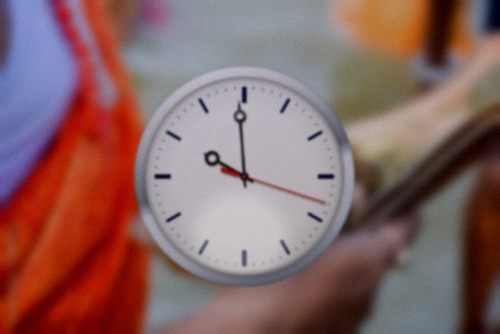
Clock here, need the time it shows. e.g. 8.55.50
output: 9.59.18
